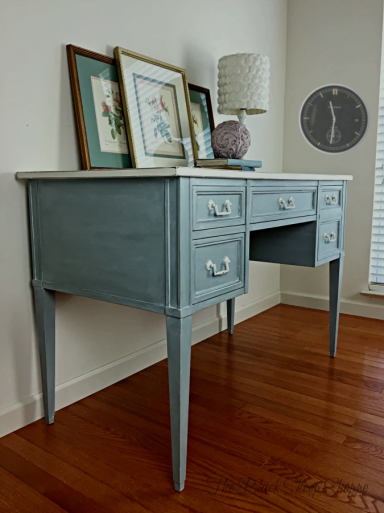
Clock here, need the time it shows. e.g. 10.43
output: 11.31
